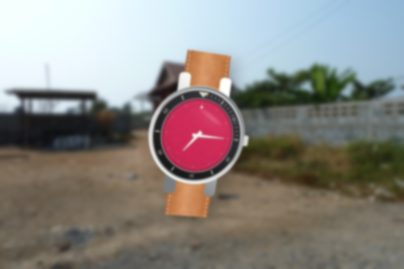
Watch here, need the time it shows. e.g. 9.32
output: 7.15
